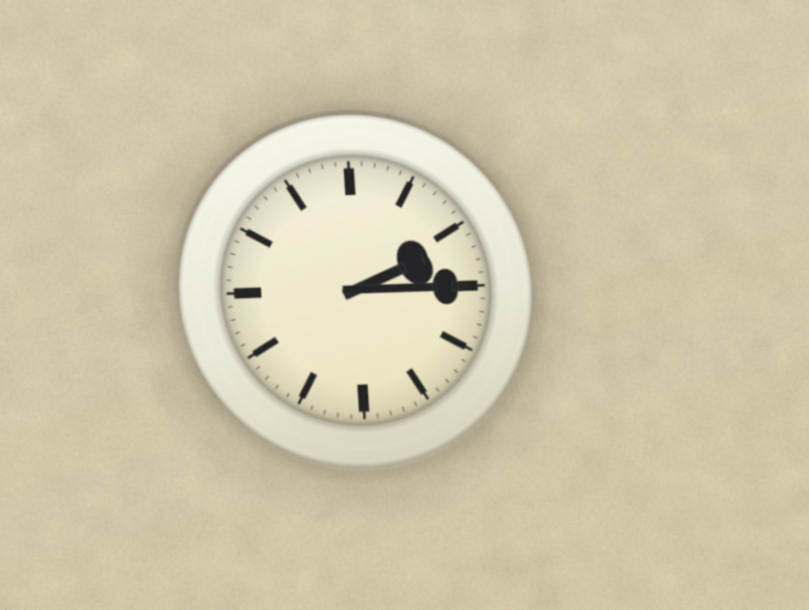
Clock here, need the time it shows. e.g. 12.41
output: 2.15
